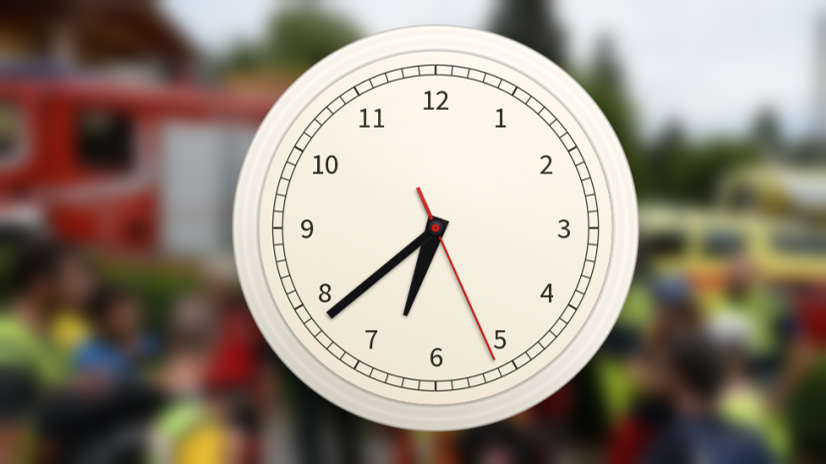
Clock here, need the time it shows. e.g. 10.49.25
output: 6.38.26
